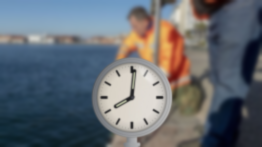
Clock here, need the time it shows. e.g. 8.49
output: 8.01
